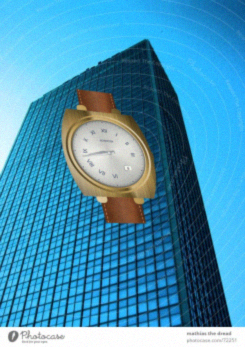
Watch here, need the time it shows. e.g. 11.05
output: 8.43
